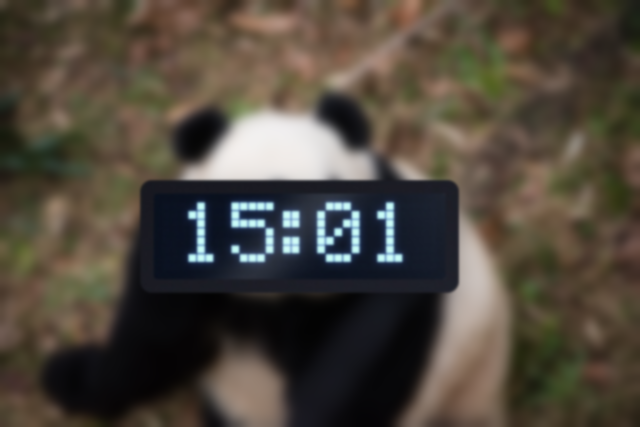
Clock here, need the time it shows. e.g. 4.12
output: 15.01
